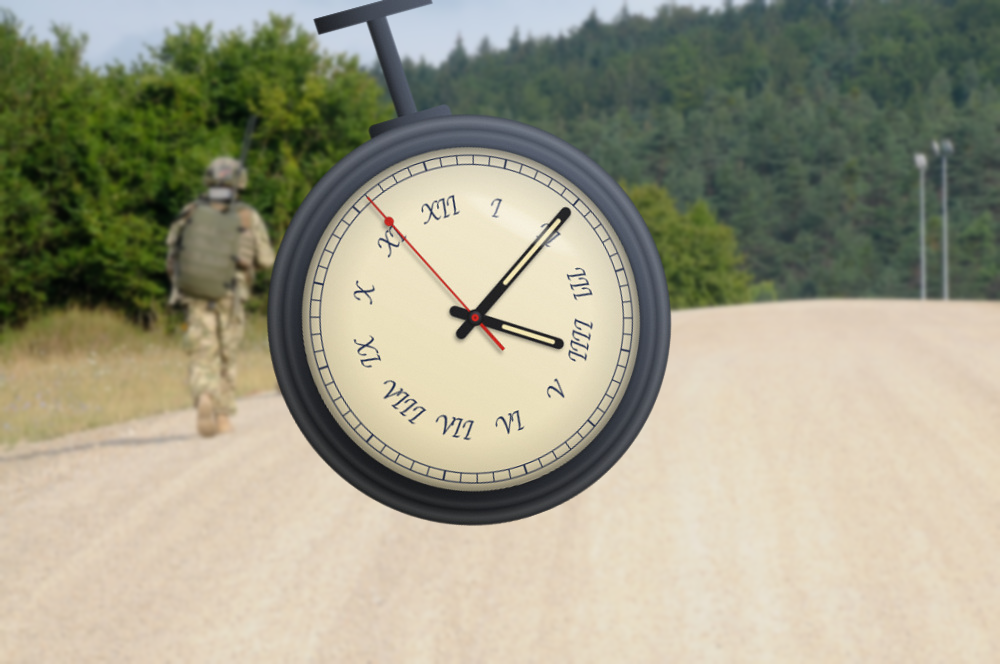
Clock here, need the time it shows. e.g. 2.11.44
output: 4.09.56
